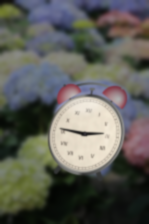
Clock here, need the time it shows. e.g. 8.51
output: 2.46
